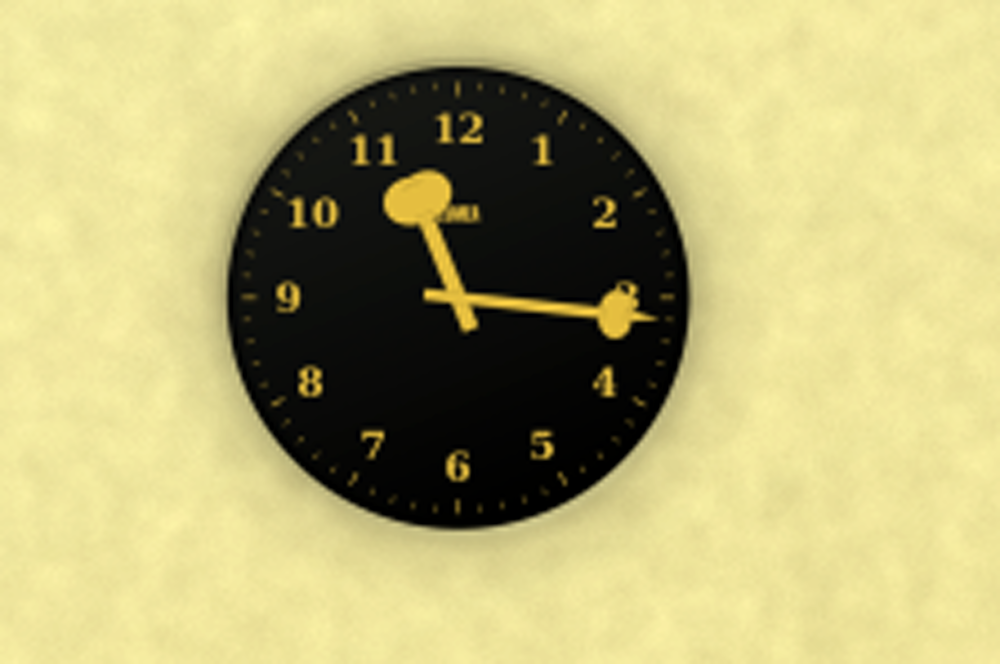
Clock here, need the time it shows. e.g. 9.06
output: 11.16
